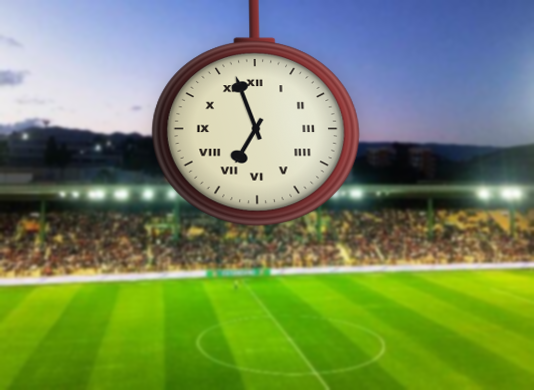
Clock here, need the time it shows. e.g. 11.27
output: 6.57
